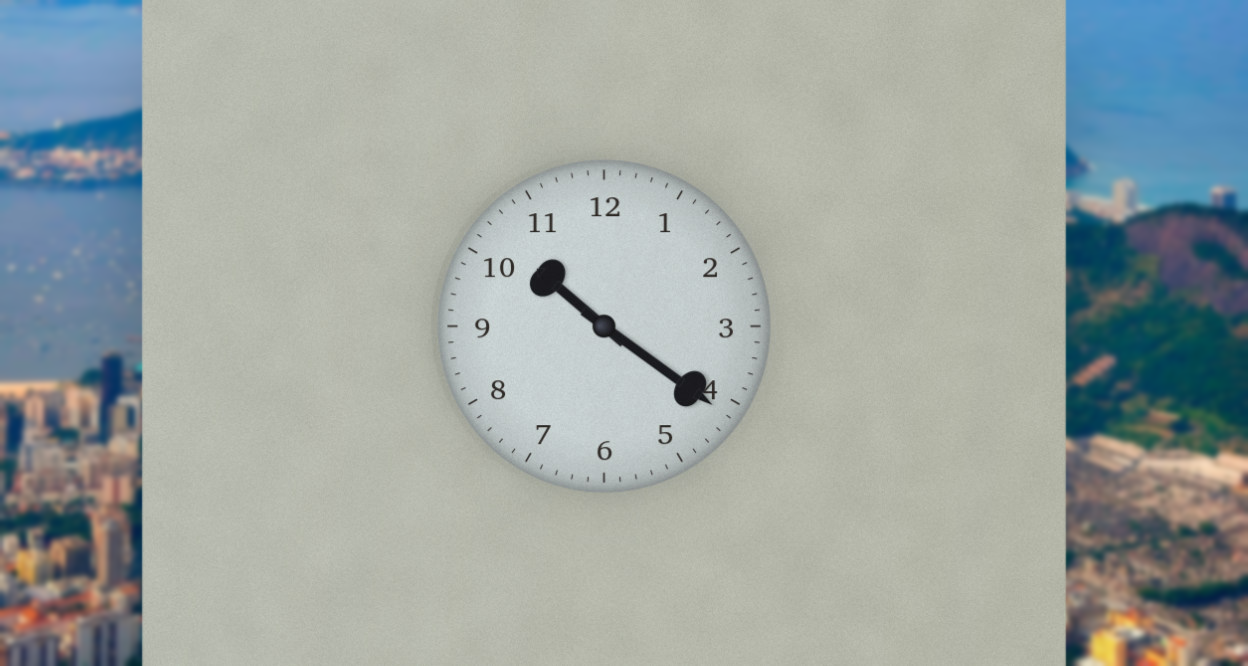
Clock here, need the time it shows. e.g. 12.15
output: 10.21
